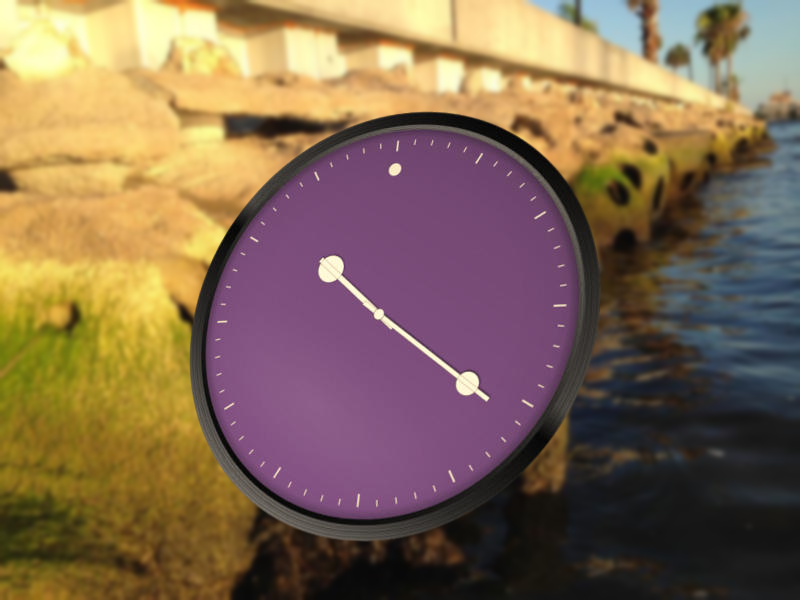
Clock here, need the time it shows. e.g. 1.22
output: 10.21
